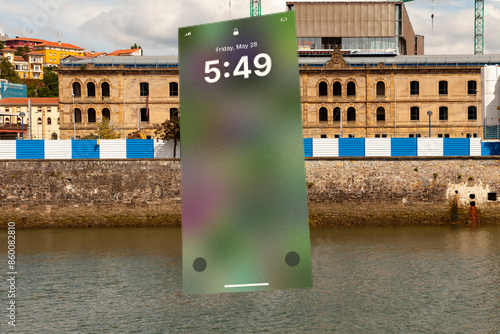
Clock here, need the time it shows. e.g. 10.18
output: 5.49
